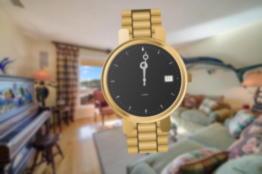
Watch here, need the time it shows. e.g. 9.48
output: 12.01
